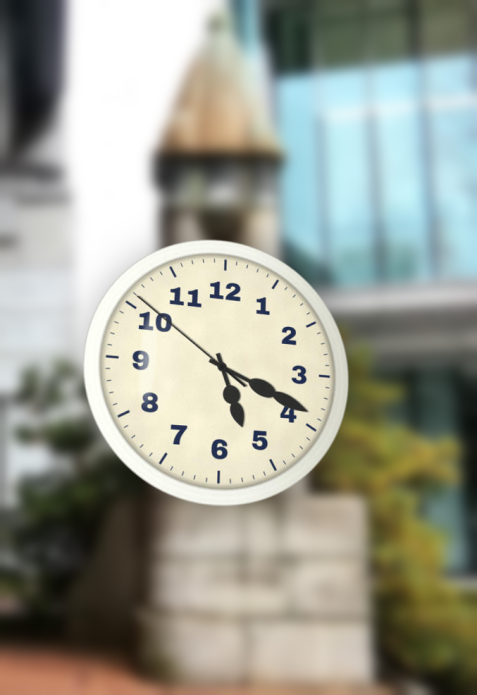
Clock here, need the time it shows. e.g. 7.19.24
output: 5.18.51
